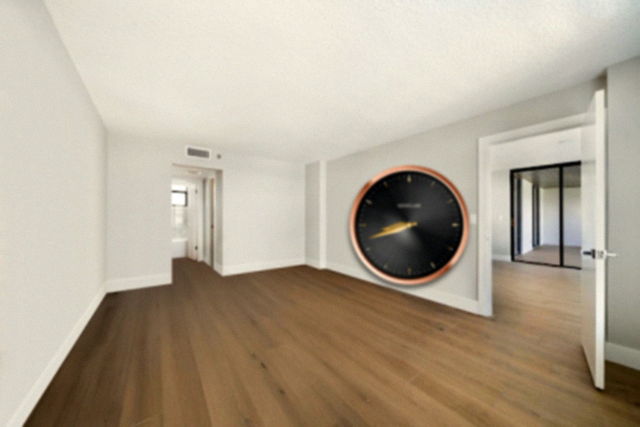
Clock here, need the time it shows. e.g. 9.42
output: 8.42
